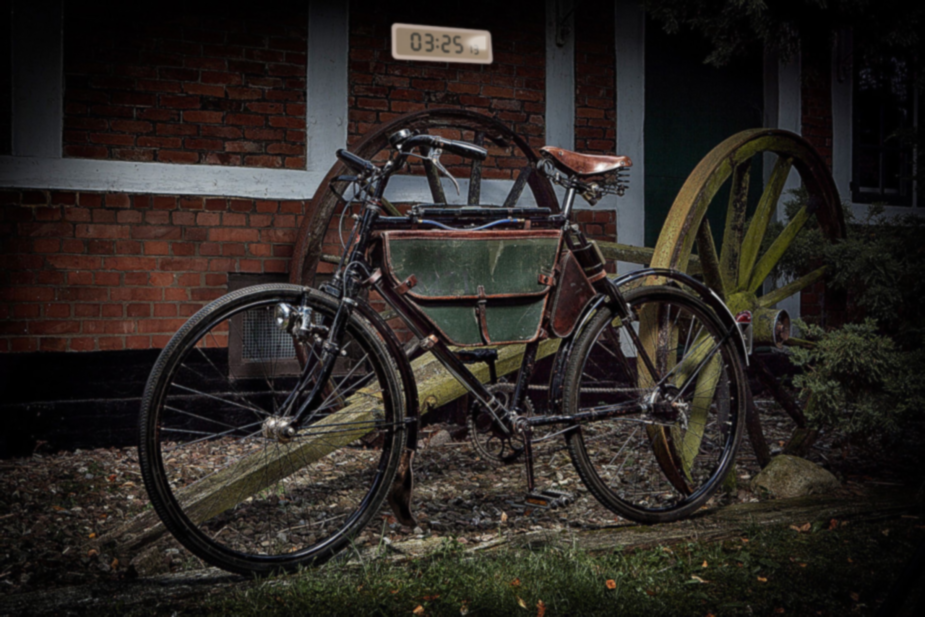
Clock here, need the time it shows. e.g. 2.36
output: 3.25
